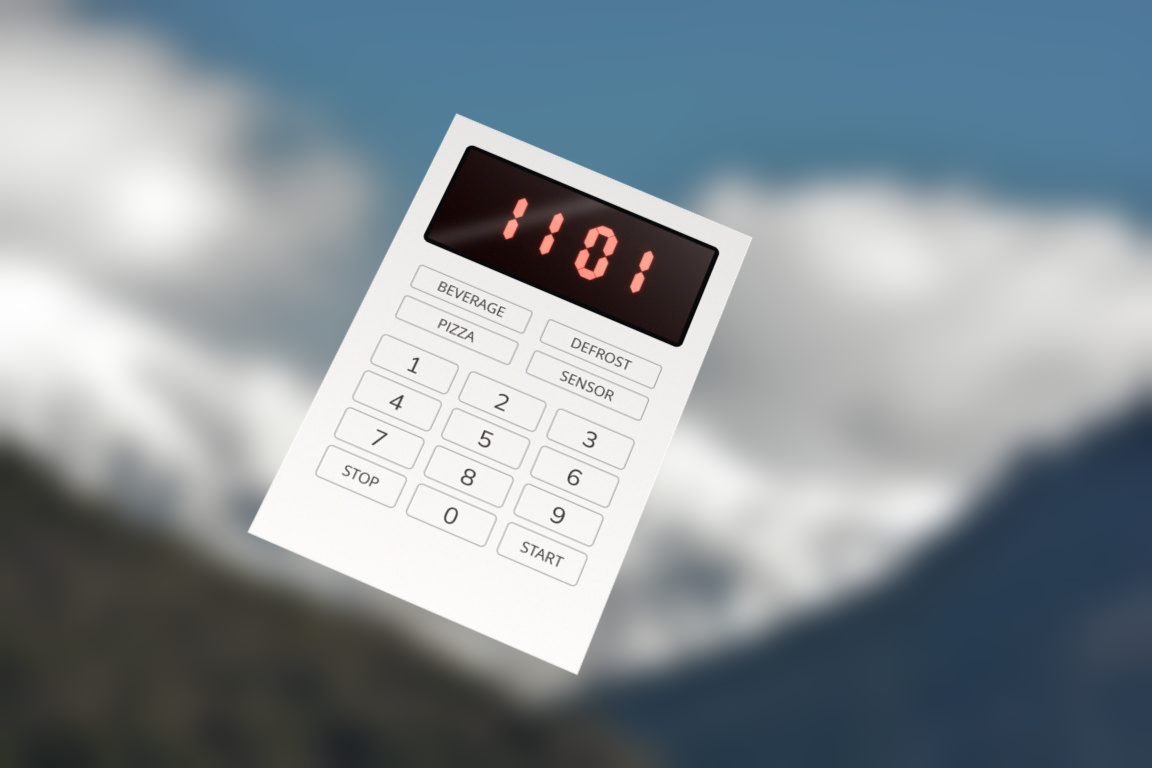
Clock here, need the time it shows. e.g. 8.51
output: 11.01
